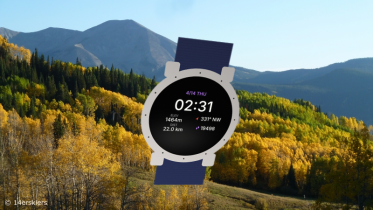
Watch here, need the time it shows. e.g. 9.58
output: 2.31
